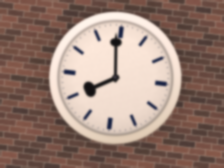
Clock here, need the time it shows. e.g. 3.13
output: 7.59
